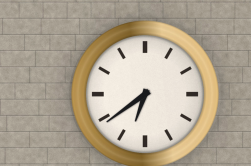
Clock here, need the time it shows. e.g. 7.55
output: 6.39
